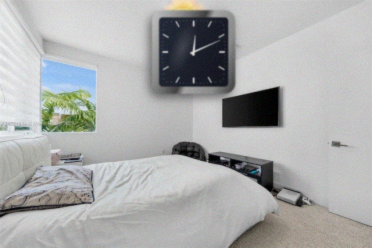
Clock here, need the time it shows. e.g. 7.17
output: 12.11
